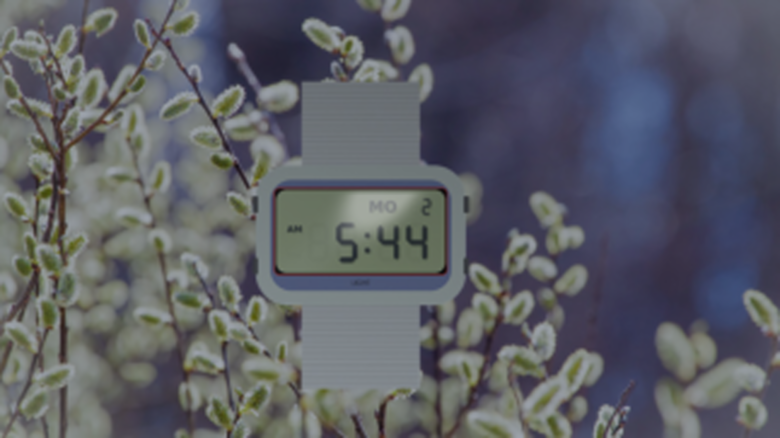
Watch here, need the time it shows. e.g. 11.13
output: 5.44
